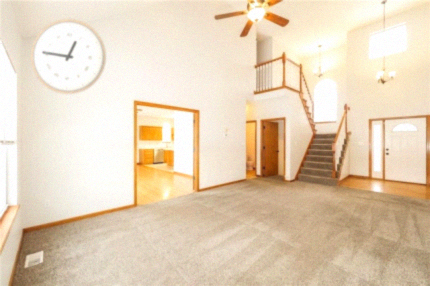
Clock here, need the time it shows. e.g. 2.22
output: 12.46
